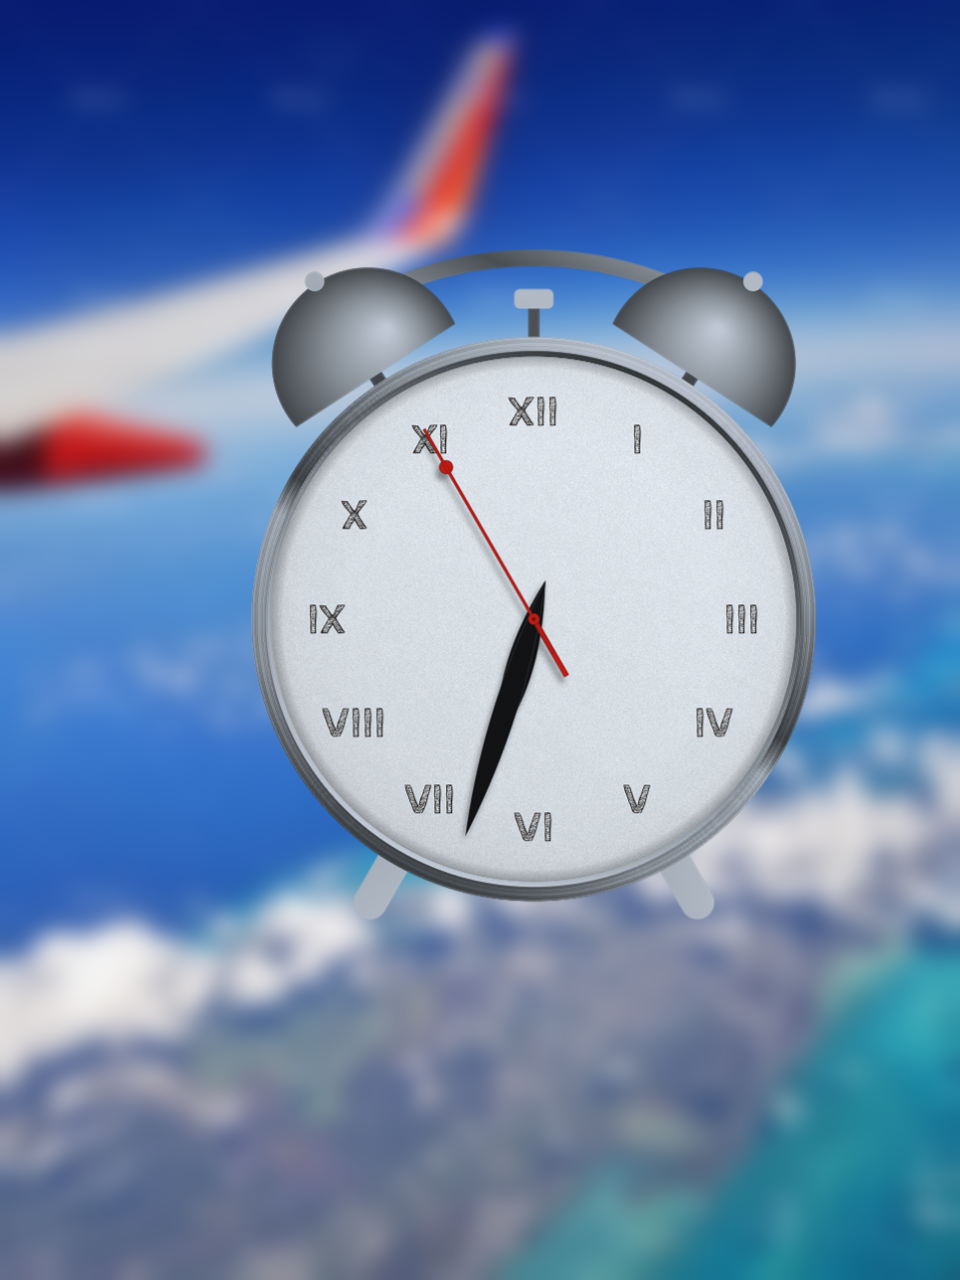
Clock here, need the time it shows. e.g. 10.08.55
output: 6.32.55
